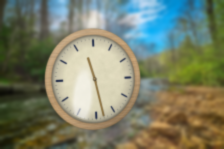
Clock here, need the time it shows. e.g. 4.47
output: 11.28
